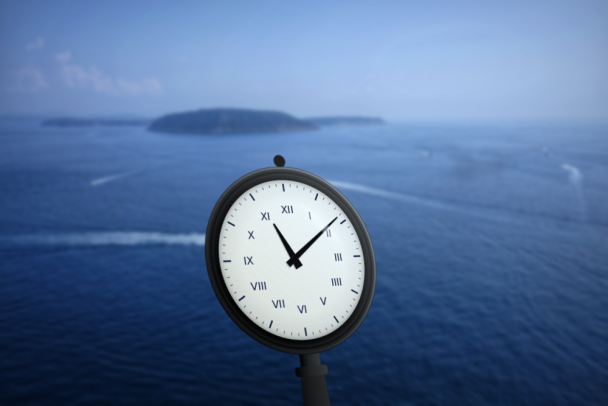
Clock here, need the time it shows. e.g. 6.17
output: 11.09
